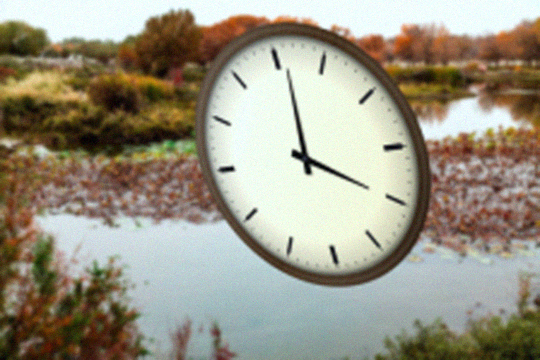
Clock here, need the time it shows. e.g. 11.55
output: 4.01
